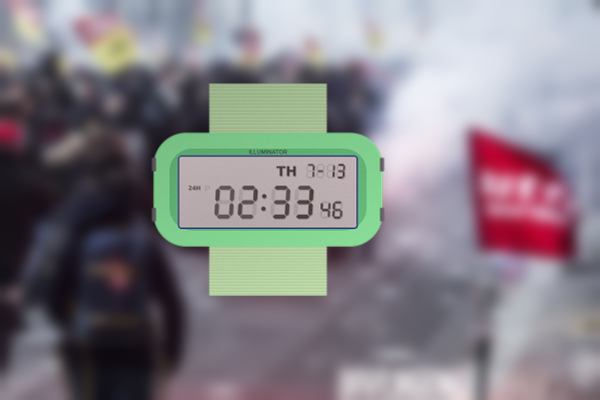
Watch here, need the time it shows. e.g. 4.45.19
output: 2.33.46
